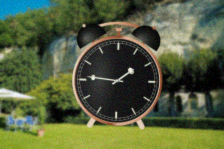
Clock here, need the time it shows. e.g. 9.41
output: 1.46
